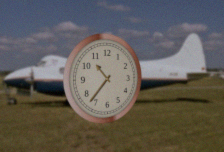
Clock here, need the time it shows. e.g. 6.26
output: 10.37
